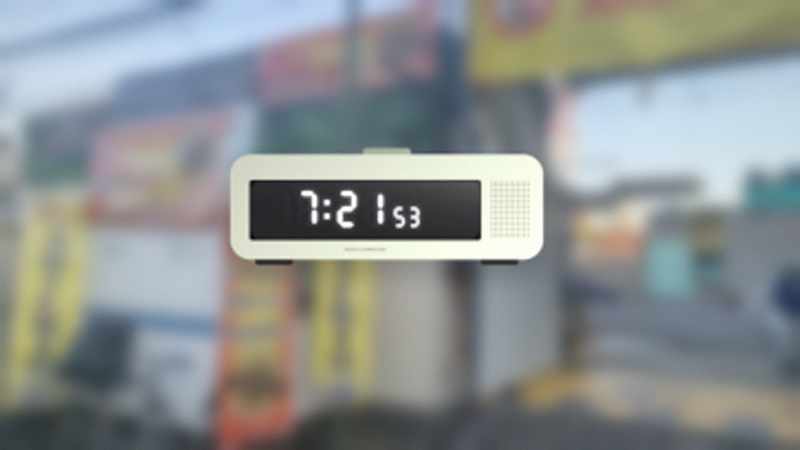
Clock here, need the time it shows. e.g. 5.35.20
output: 7.21.53
